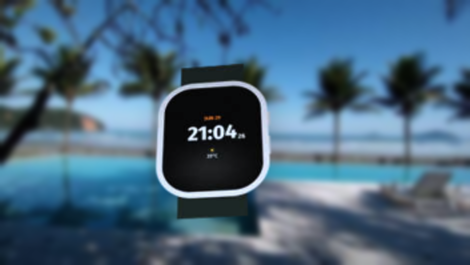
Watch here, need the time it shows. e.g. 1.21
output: 21.04
